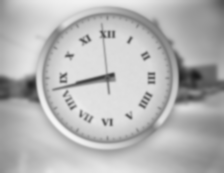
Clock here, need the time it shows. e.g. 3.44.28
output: 8.42.59
